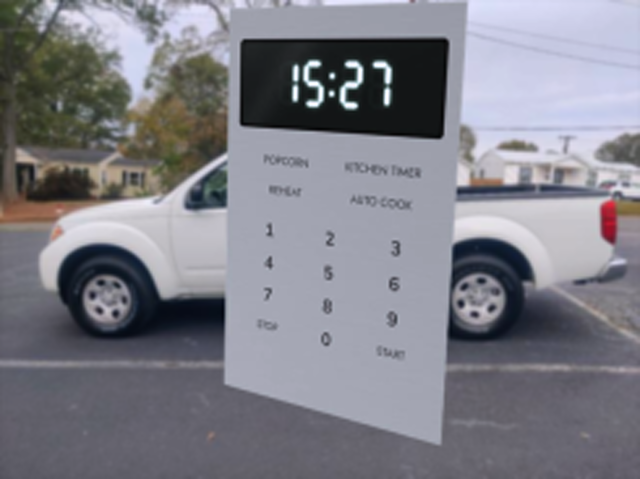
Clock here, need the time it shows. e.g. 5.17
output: 15.27
